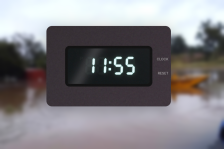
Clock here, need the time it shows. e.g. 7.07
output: 11.55
